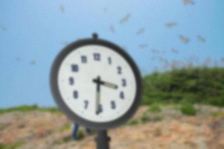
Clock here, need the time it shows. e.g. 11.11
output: 3.31
